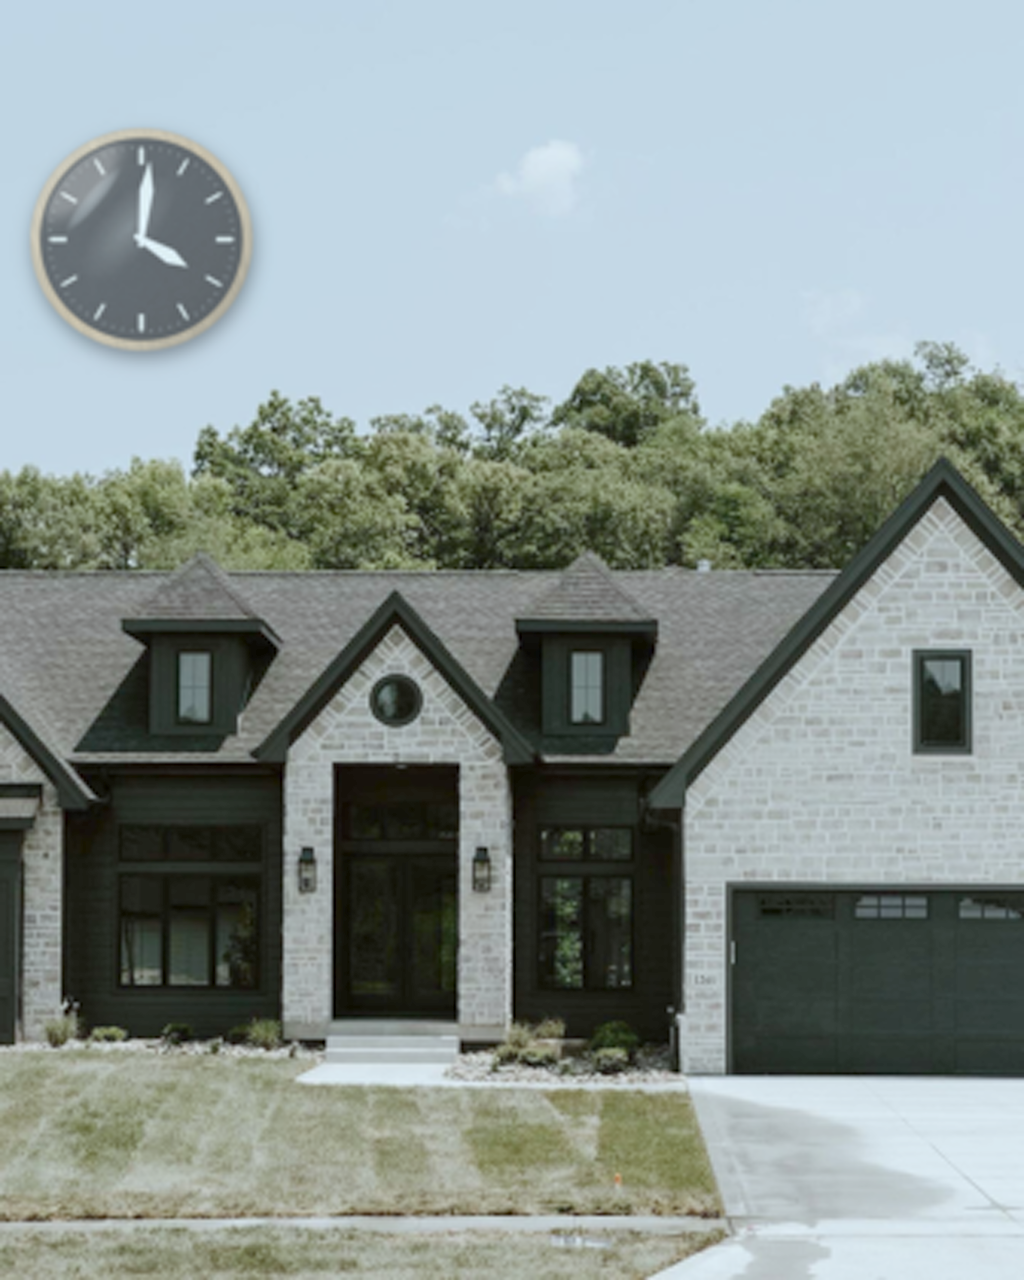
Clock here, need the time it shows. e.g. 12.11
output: 4.01
